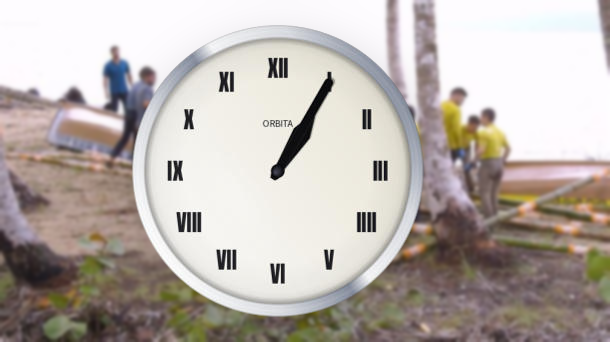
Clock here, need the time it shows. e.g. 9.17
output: 1.05
